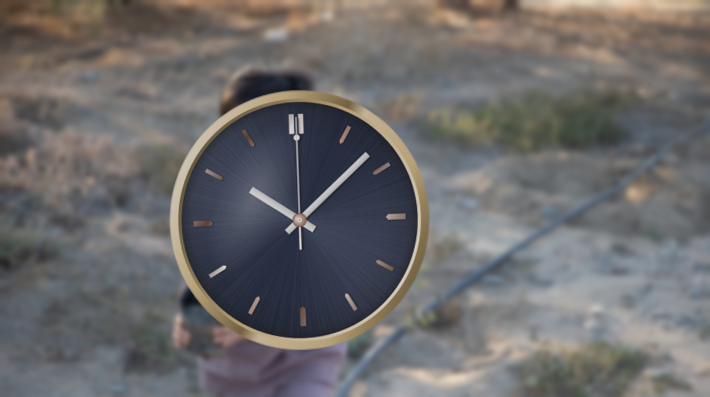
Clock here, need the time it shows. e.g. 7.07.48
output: 10.08.00
